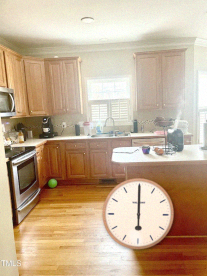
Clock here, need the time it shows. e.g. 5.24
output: 6.00
